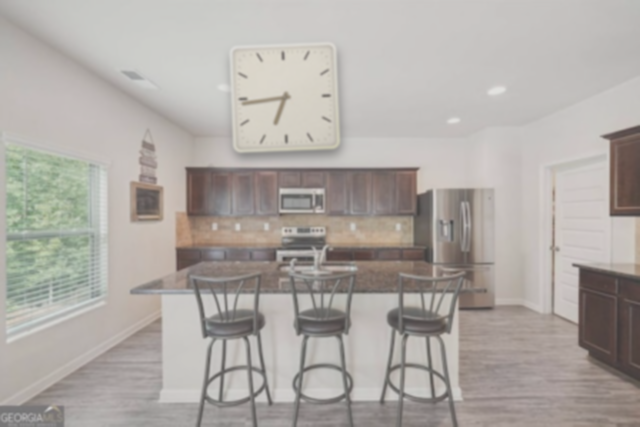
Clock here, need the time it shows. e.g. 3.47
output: 6.44
